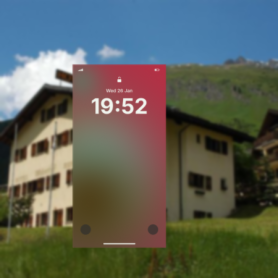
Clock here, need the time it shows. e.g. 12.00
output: 19.52
